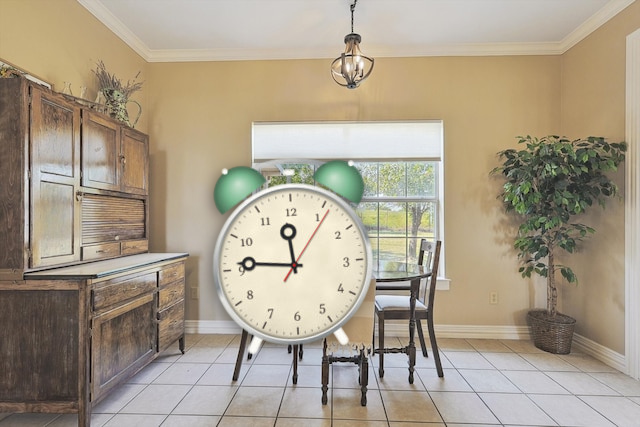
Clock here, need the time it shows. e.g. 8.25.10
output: 11.46.06
